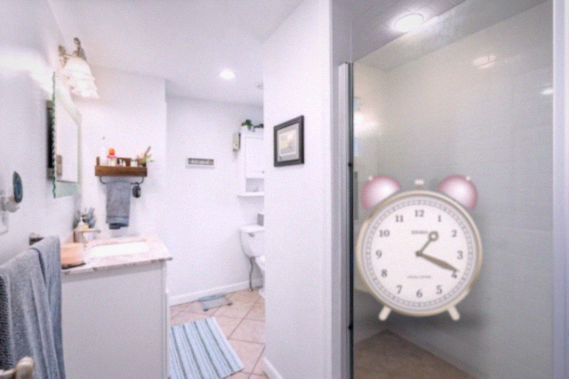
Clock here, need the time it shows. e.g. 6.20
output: 1.19
